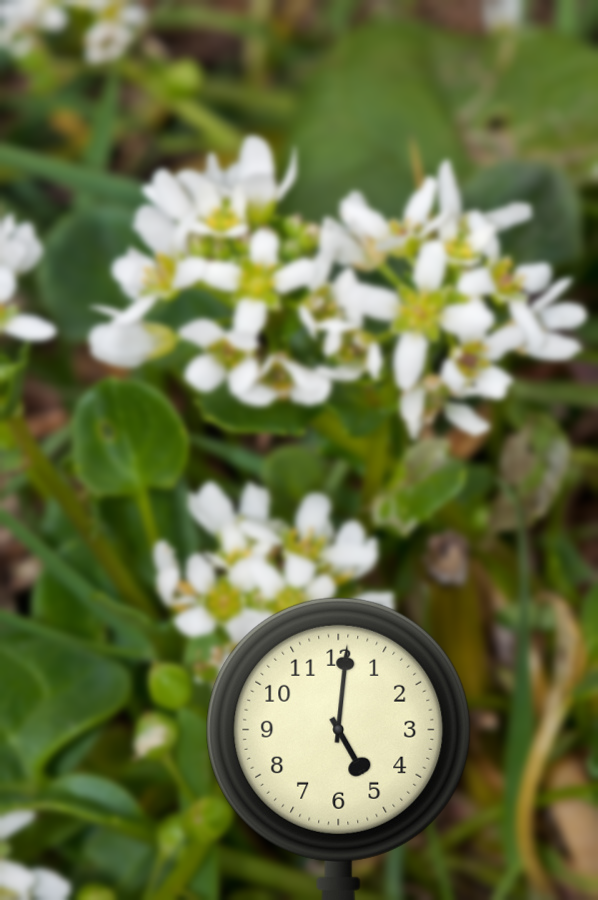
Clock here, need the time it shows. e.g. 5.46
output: 5.01
